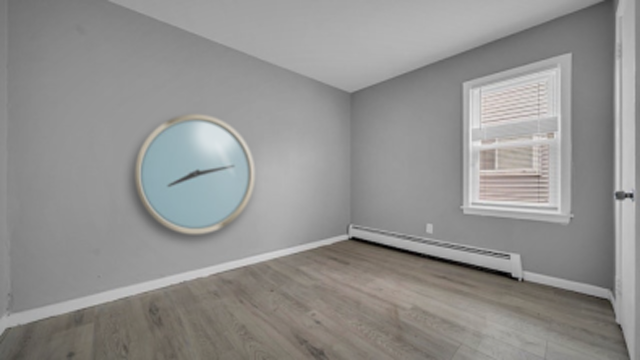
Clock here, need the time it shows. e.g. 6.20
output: 8.13
